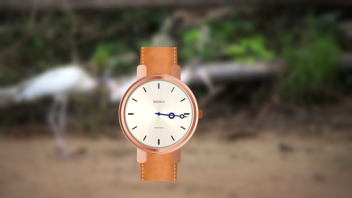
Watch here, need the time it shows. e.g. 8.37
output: 3.16
